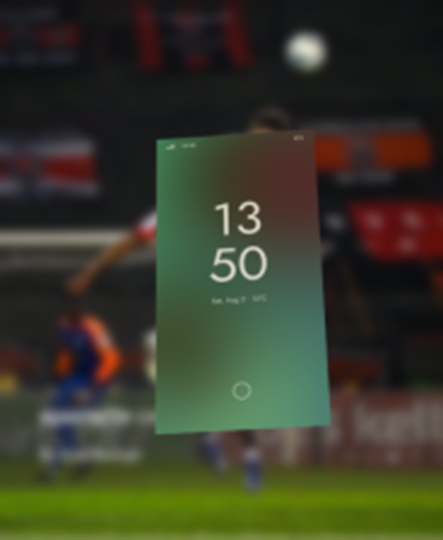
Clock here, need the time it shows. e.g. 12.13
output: 13.50
